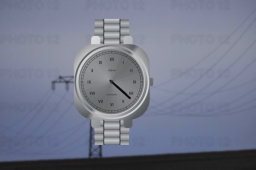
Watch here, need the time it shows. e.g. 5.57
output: 4.22
